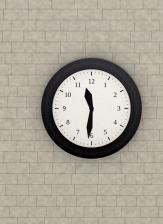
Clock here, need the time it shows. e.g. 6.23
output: 11.31
